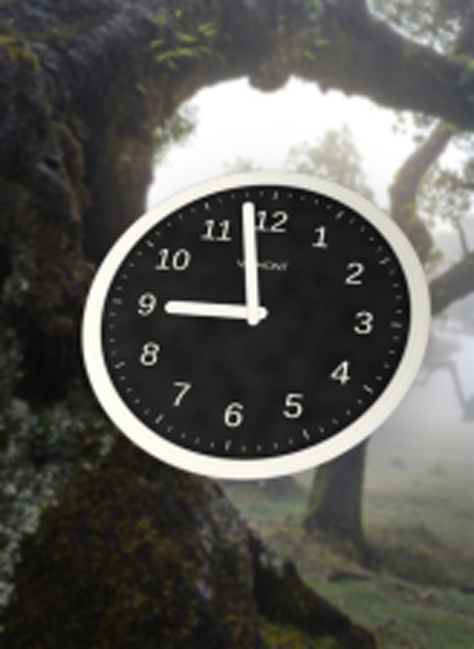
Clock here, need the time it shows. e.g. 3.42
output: 8.58
